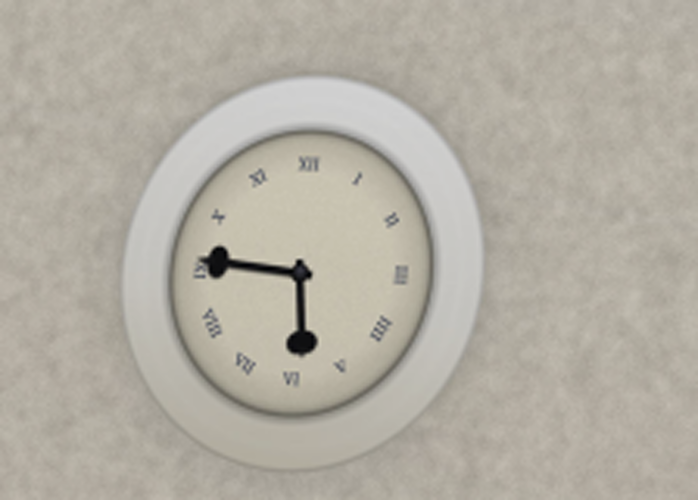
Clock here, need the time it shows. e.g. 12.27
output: 5.46
